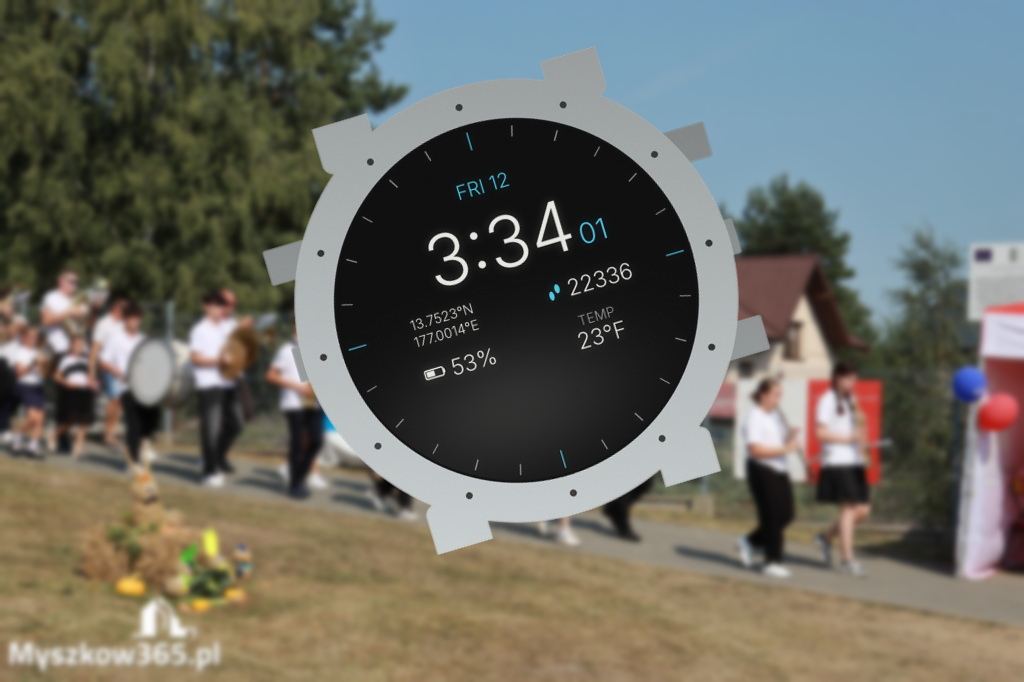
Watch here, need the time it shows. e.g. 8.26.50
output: 3.34.01
